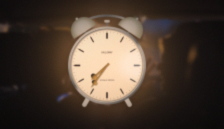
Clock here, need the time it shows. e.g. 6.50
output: 7.36
